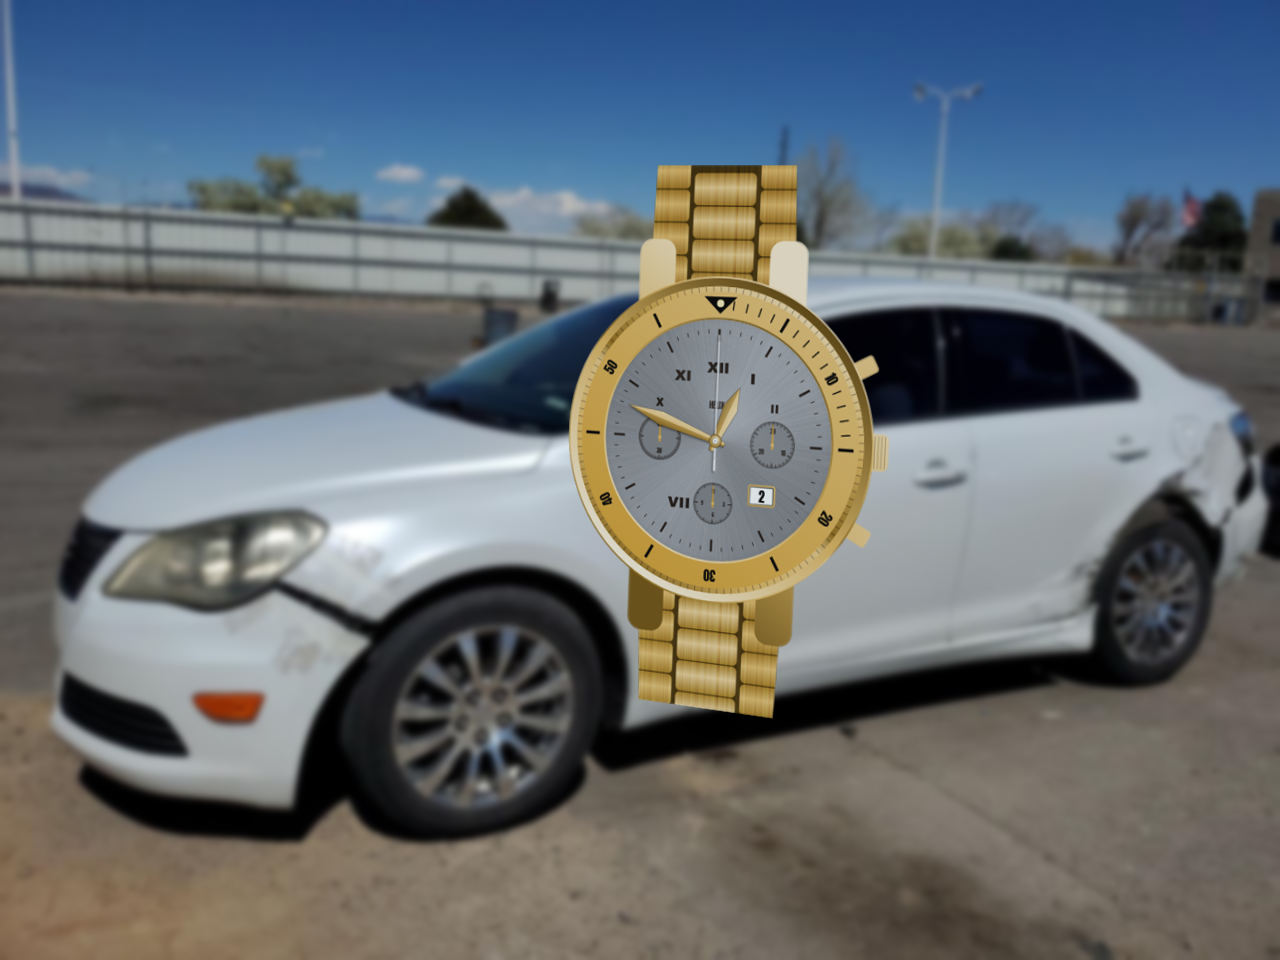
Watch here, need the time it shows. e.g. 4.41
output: 12.48
